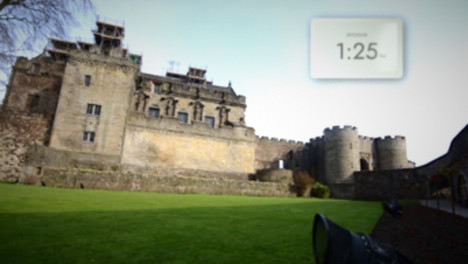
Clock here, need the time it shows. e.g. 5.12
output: 1.25
